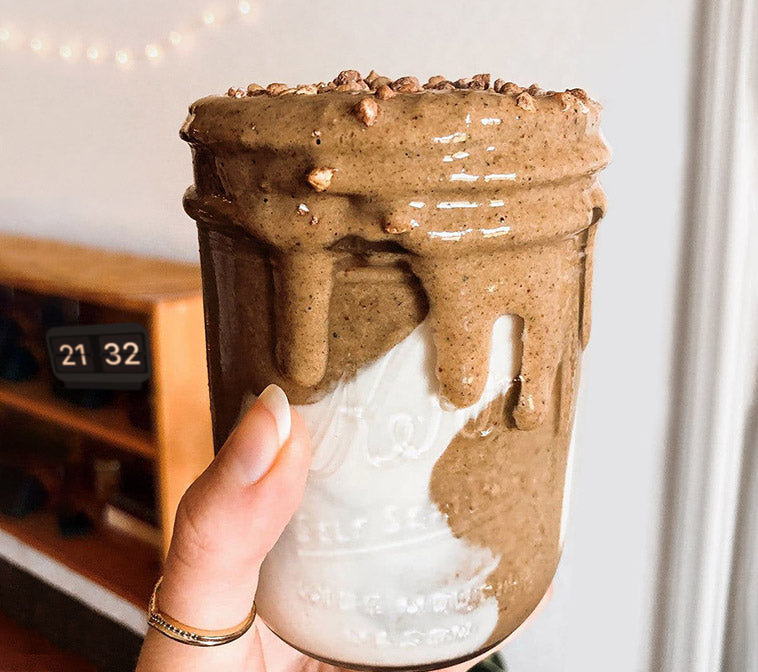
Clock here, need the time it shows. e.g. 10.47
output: 21.32
